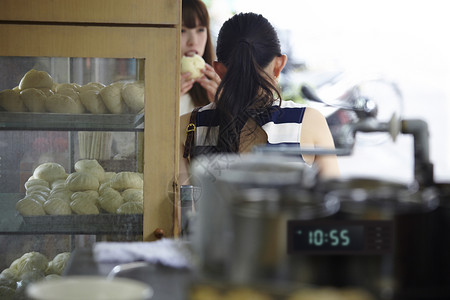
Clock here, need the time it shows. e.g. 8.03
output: 10.55
